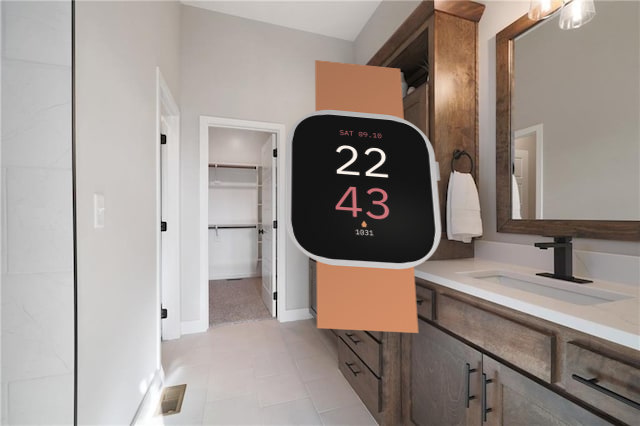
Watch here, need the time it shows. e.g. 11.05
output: 22.43
